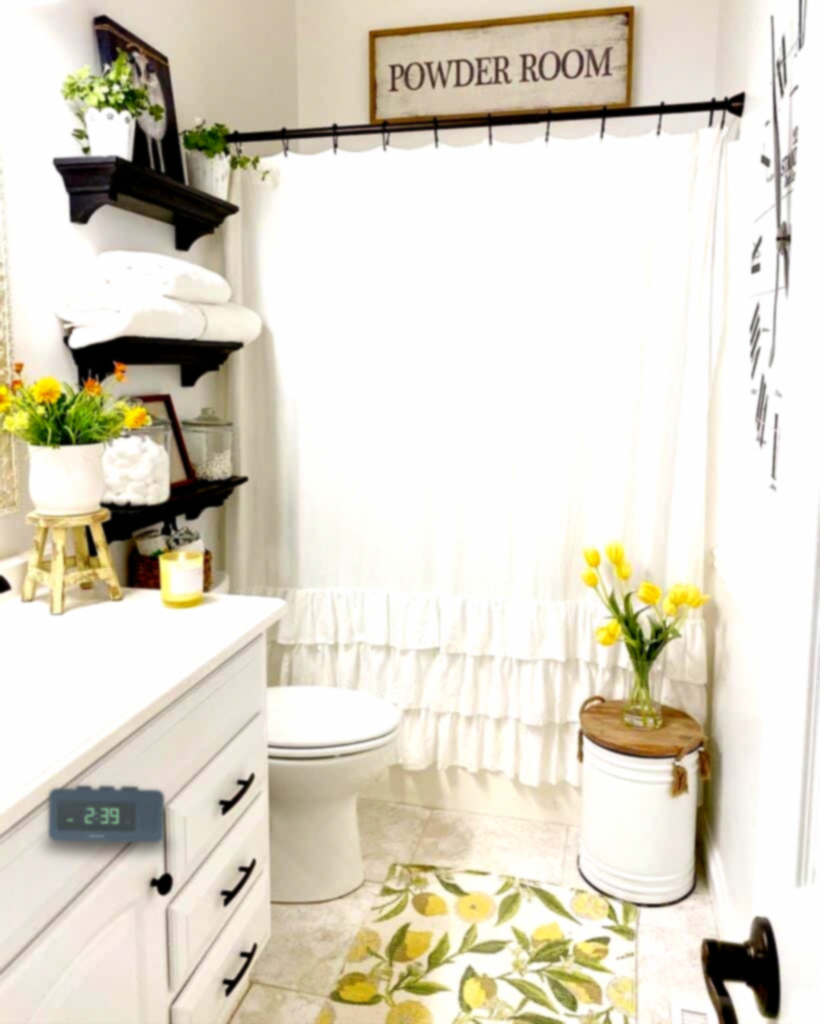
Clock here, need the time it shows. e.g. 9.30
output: 2.39
